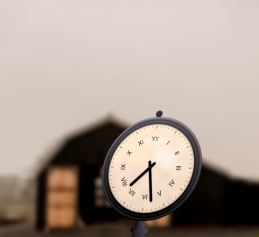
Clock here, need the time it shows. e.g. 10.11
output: 7.28
